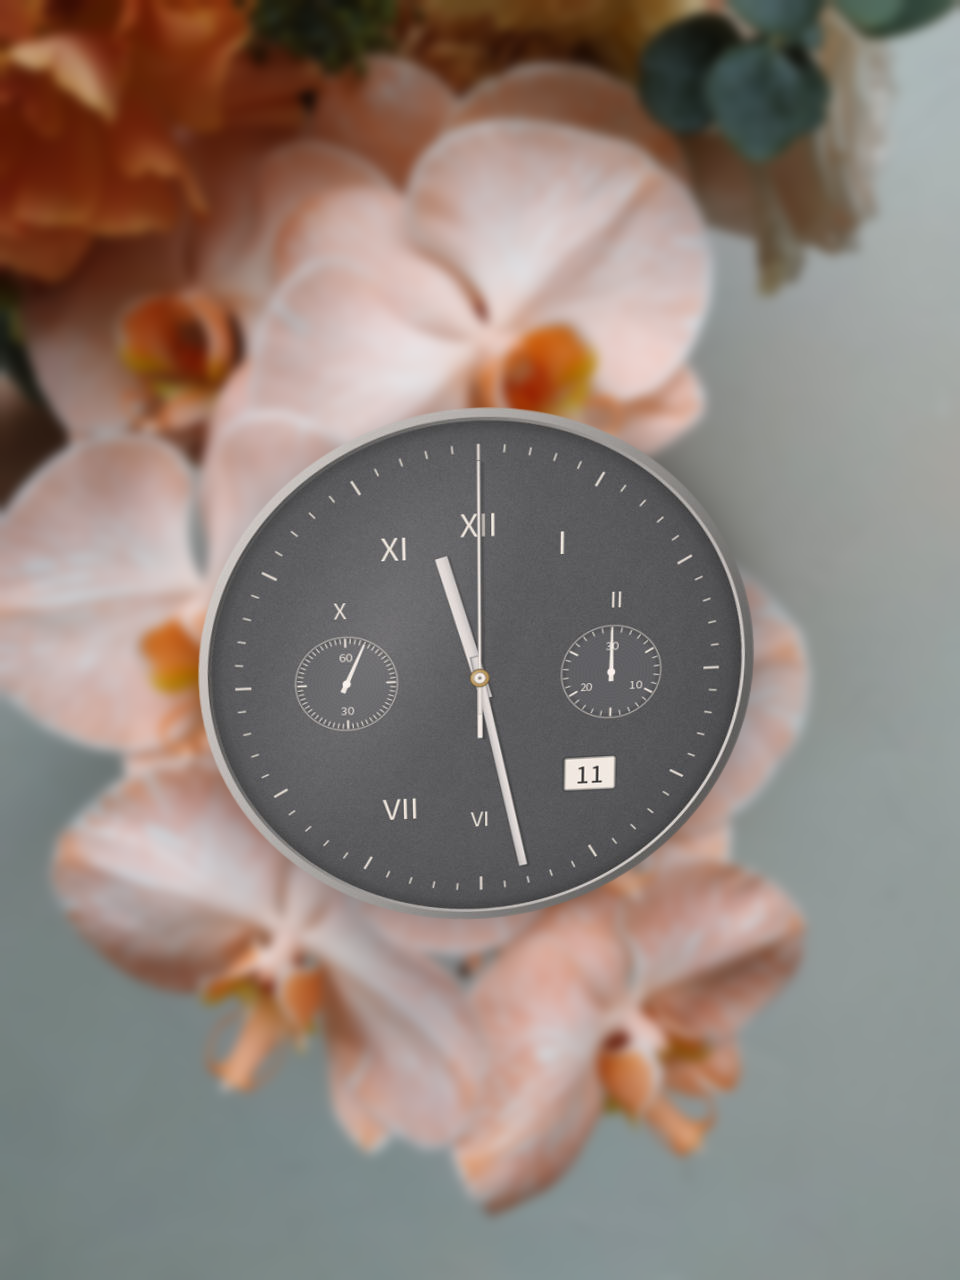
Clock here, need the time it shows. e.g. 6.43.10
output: 11.28.04
